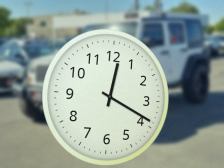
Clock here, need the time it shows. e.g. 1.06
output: 12.19
